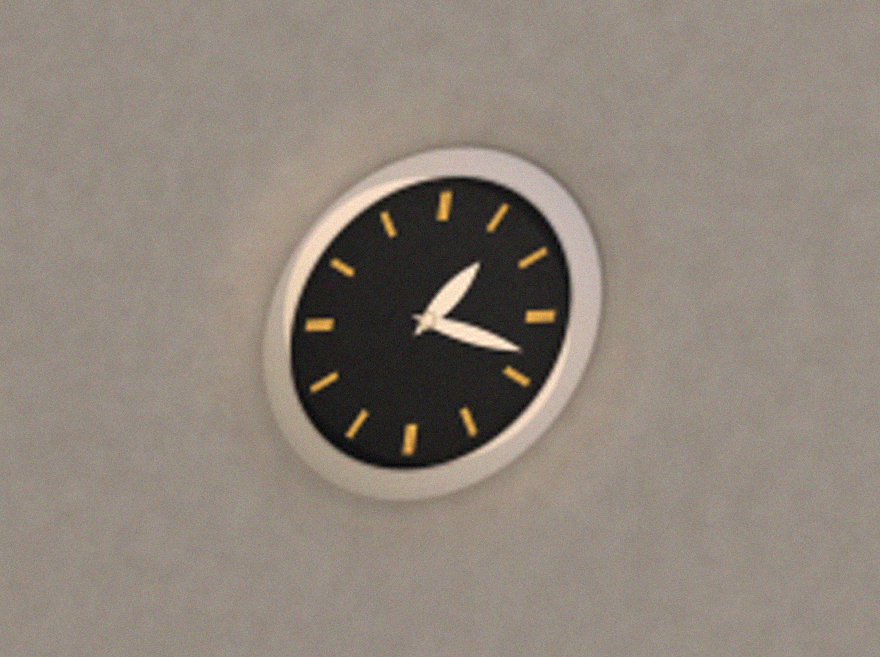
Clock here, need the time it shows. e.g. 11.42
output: 1.18
